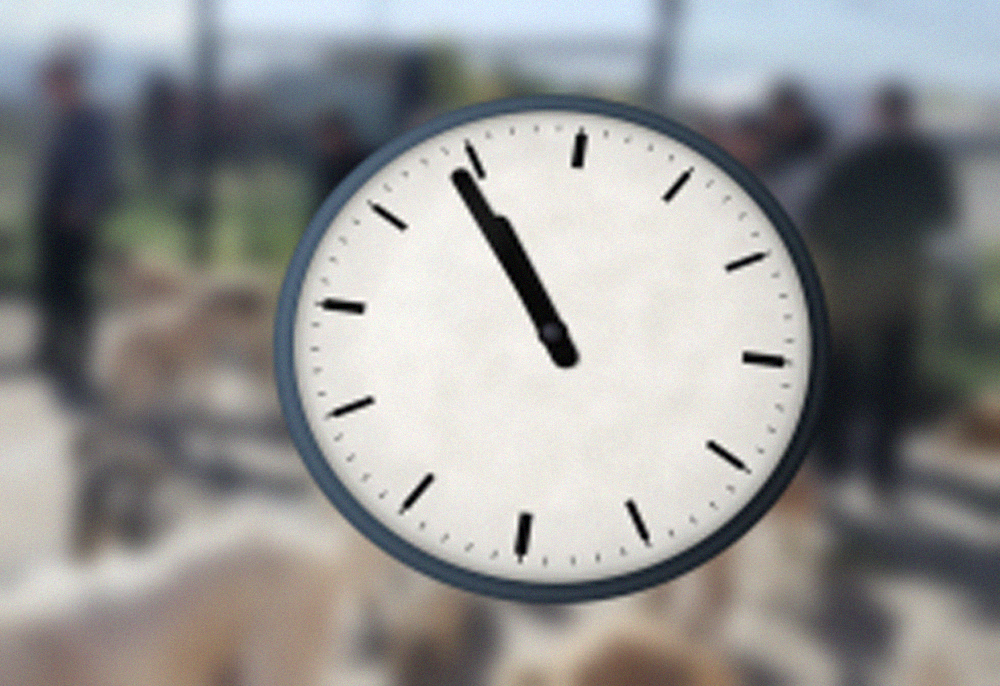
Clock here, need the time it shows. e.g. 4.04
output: 10.54
